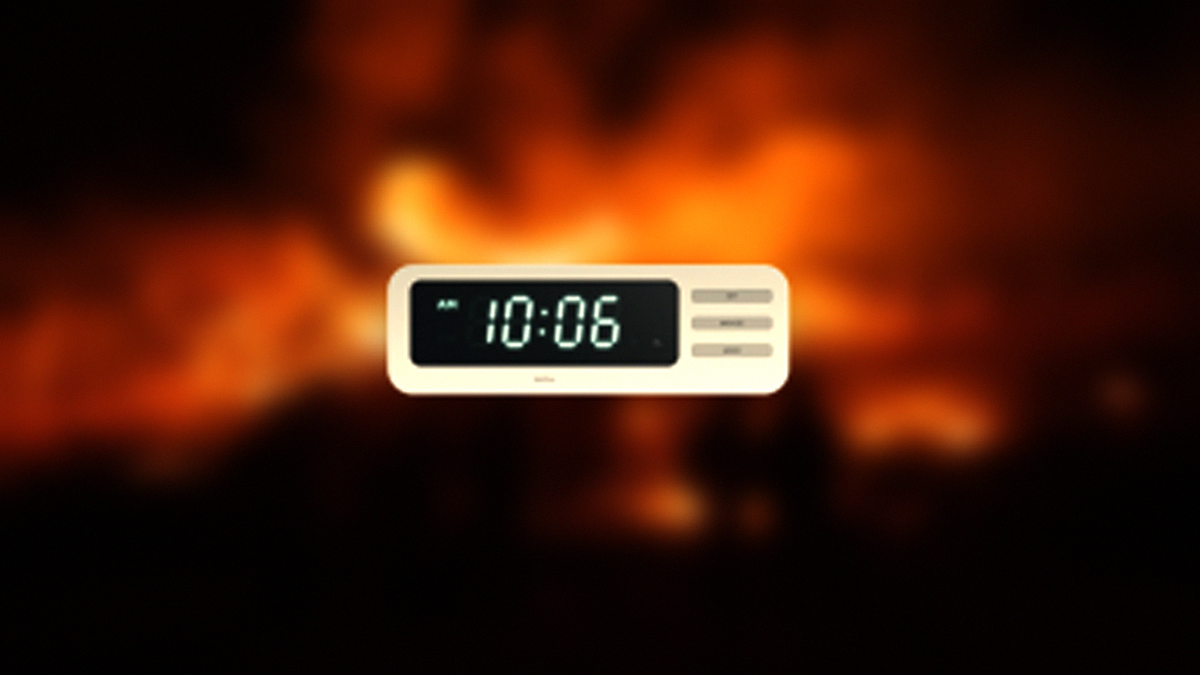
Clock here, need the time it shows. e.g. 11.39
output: 10.06
